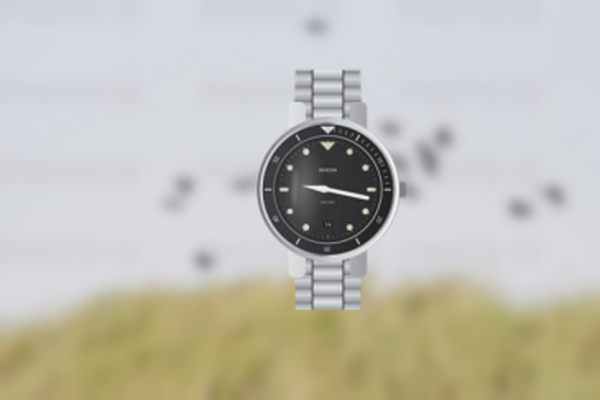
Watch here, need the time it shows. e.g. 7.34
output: 9.17
